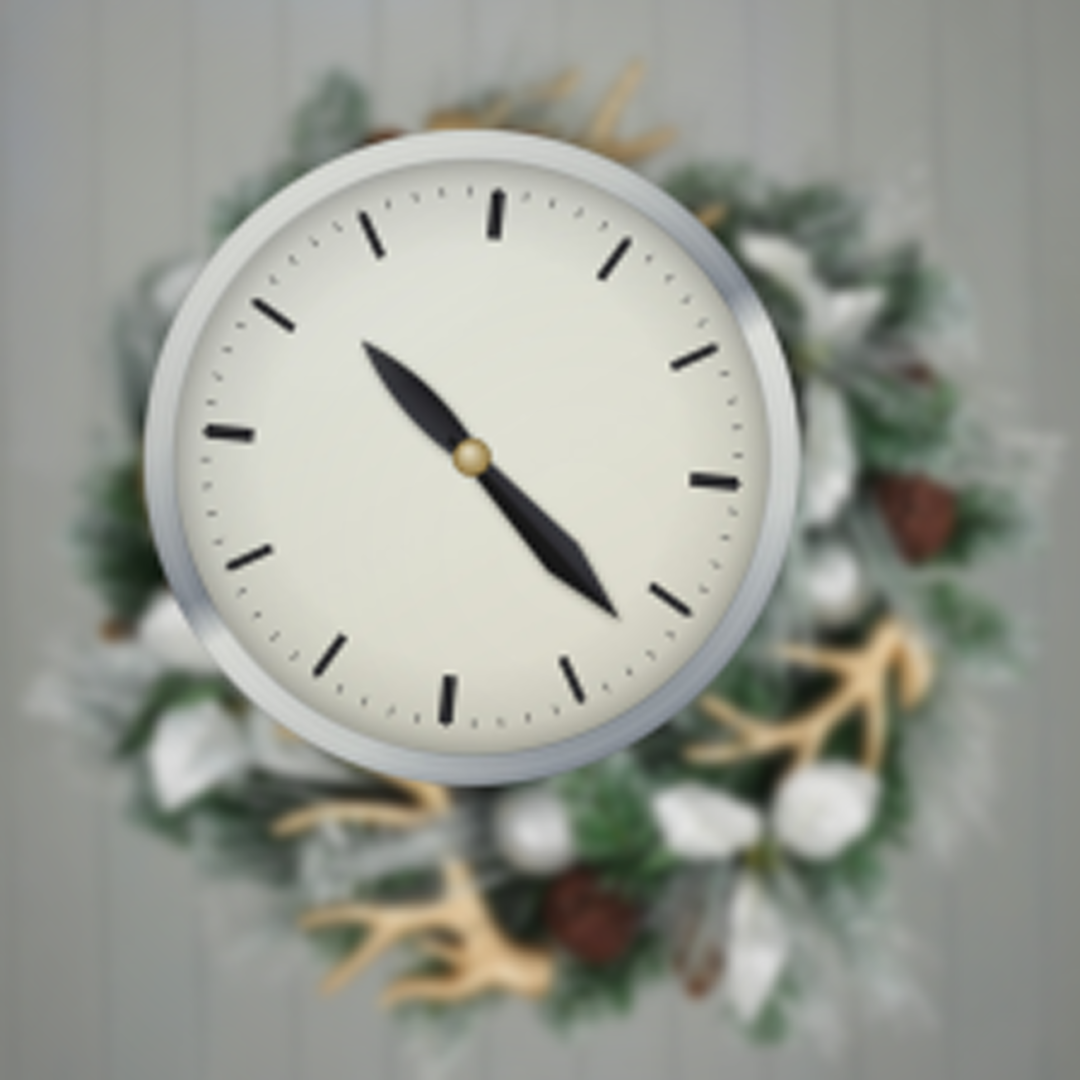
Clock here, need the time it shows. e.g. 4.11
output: 10.22
